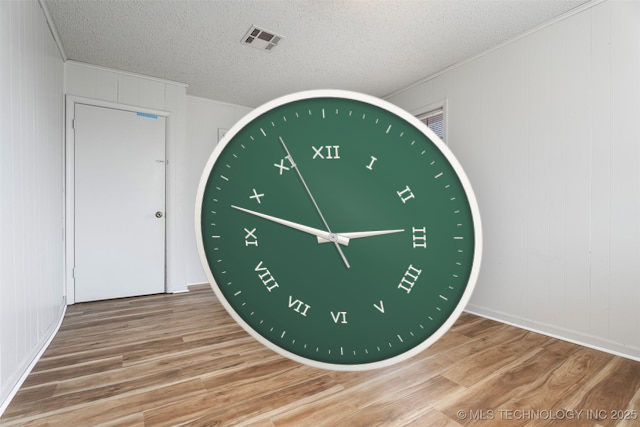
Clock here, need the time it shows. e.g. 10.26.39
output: 2.47.56
